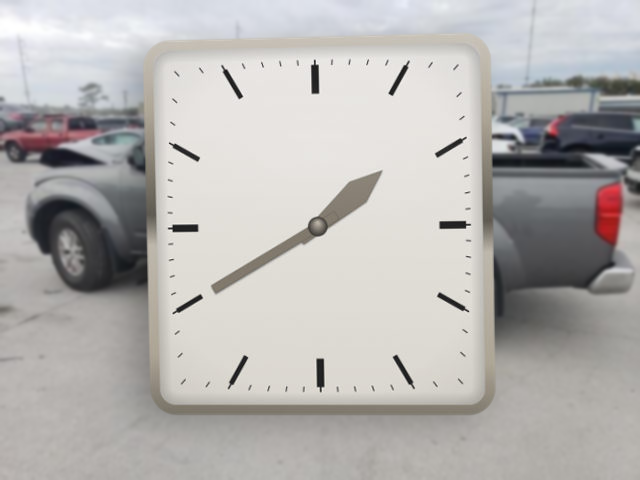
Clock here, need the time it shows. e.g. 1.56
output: 1.40
